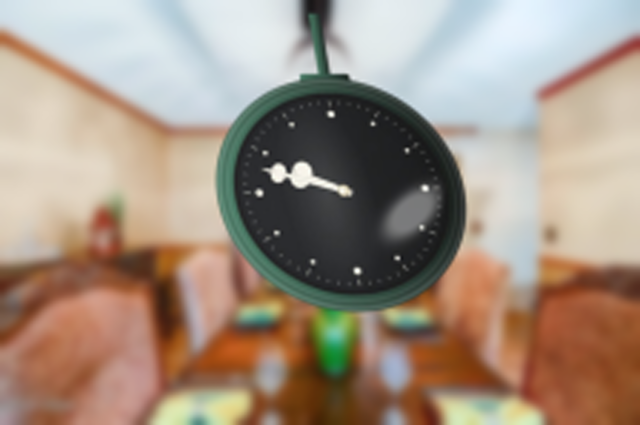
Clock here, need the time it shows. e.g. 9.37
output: 9.48
